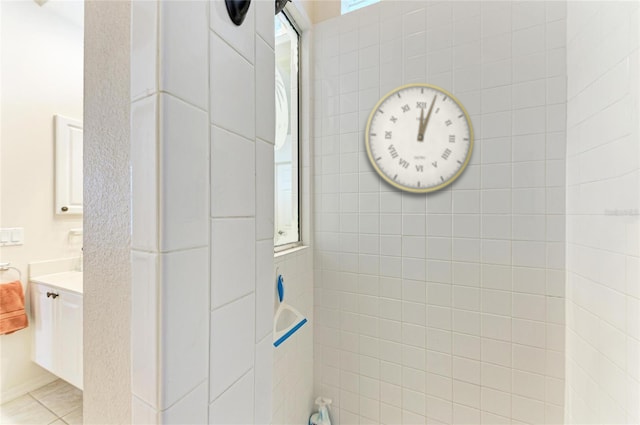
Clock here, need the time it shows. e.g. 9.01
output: 12.03
